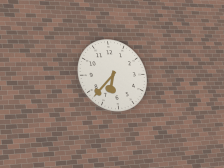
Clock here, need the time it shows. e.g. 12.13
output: 6.38
